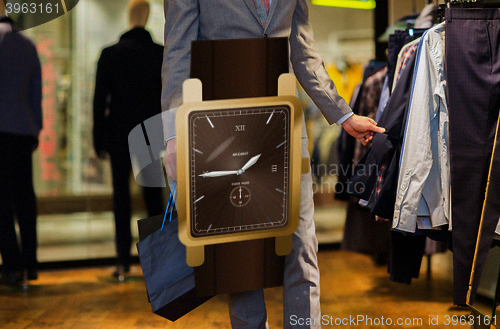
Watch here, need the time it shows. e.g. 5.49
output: 1.45
